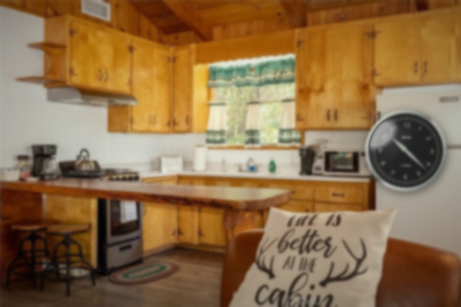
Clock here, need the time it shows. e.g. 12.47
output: 10.22
